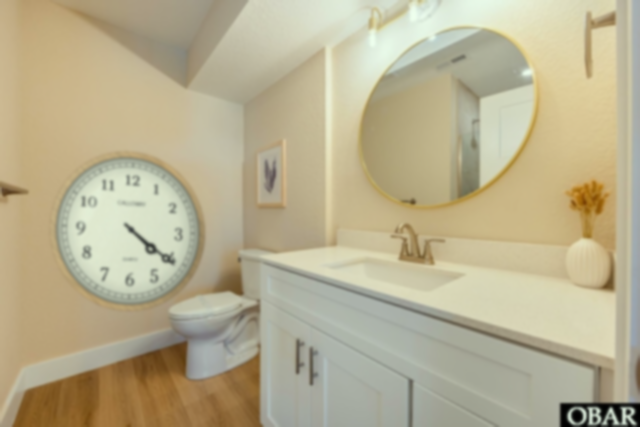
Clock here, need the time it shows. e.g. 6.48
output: 4.21
